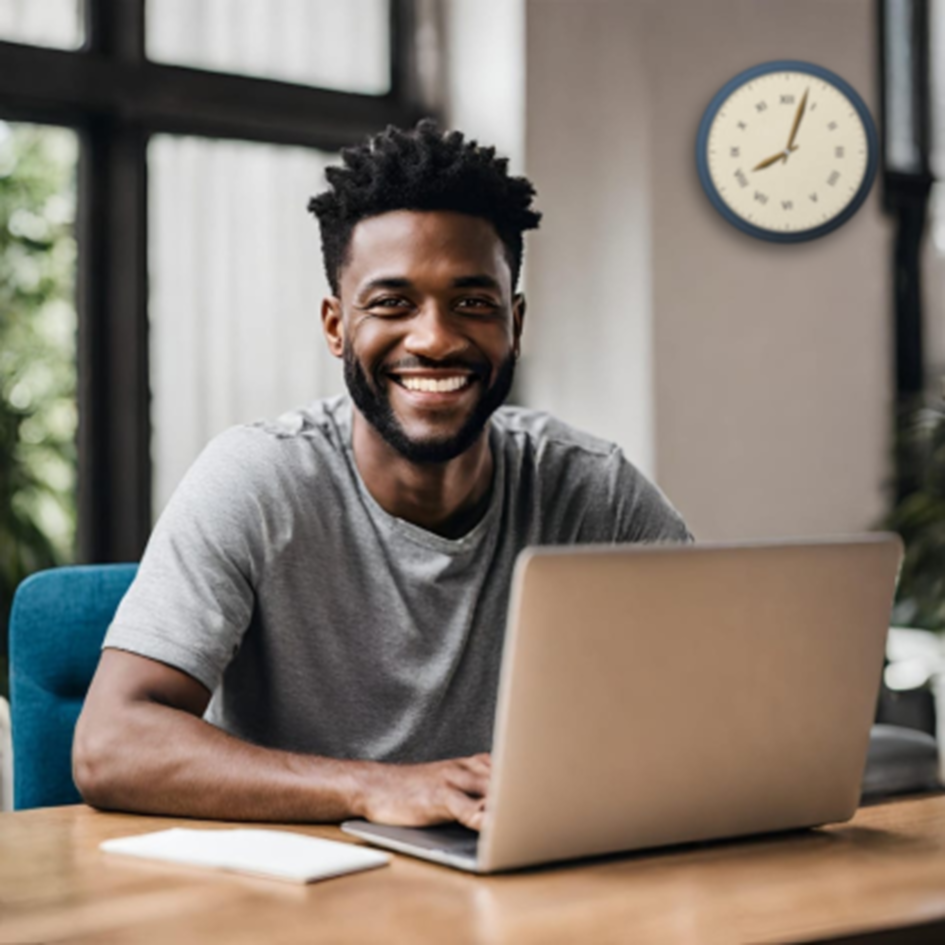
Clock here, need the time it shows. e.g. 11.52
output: 8.03
